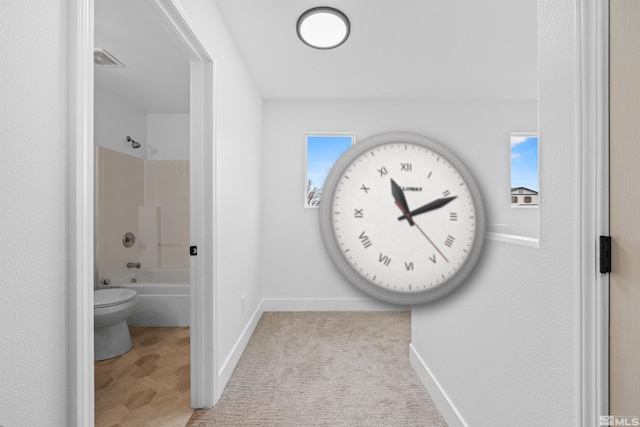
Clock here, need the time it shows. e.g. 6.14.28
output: 11.11.23
